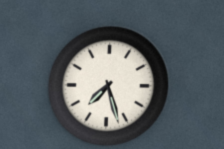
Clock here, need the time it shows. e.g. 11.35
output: 7.27
